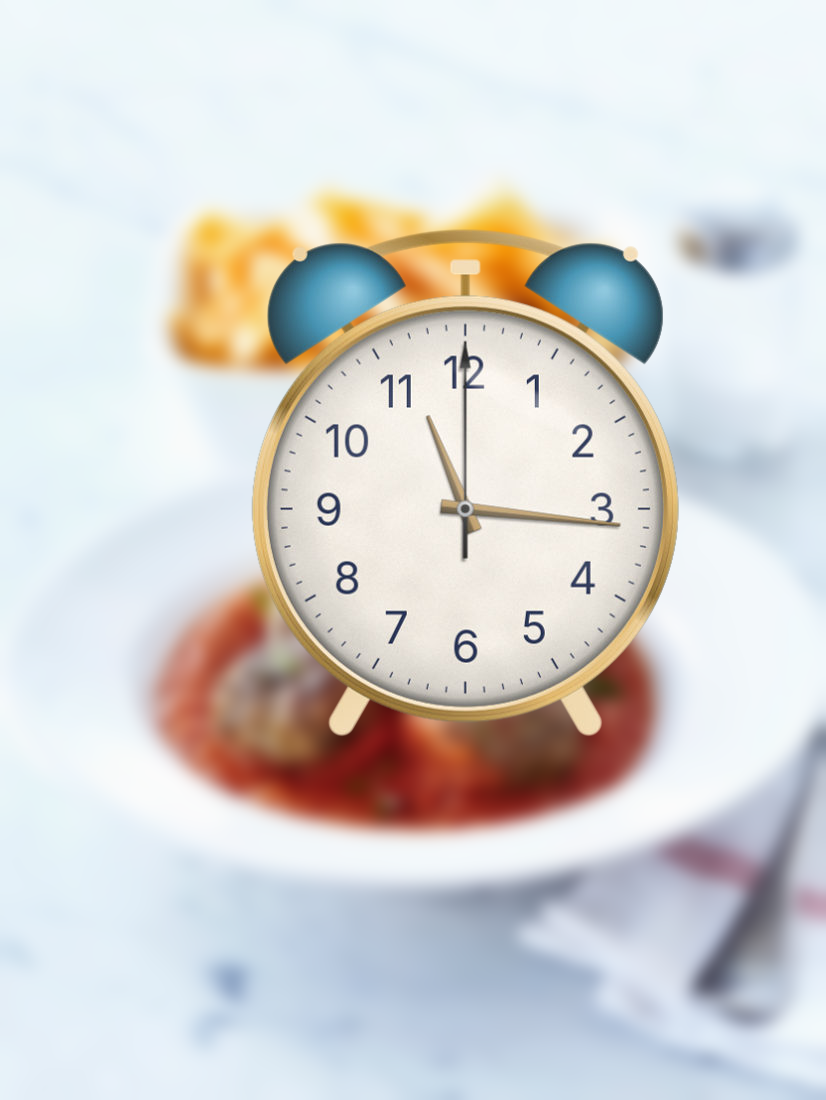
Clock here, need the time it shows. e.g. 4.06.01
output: 11.16.00
